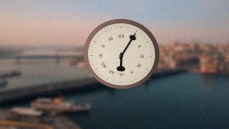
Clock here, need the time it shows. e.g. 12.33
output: 6.05
